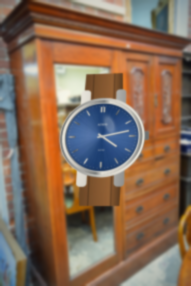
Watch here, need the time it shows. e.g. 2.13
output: 4.13
